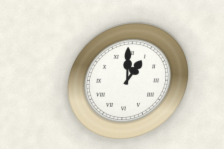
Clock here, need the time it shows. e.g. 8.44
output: 12.59
